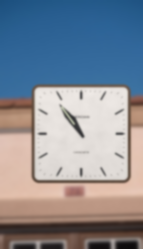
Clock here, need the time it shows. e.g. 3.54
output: 10.54
